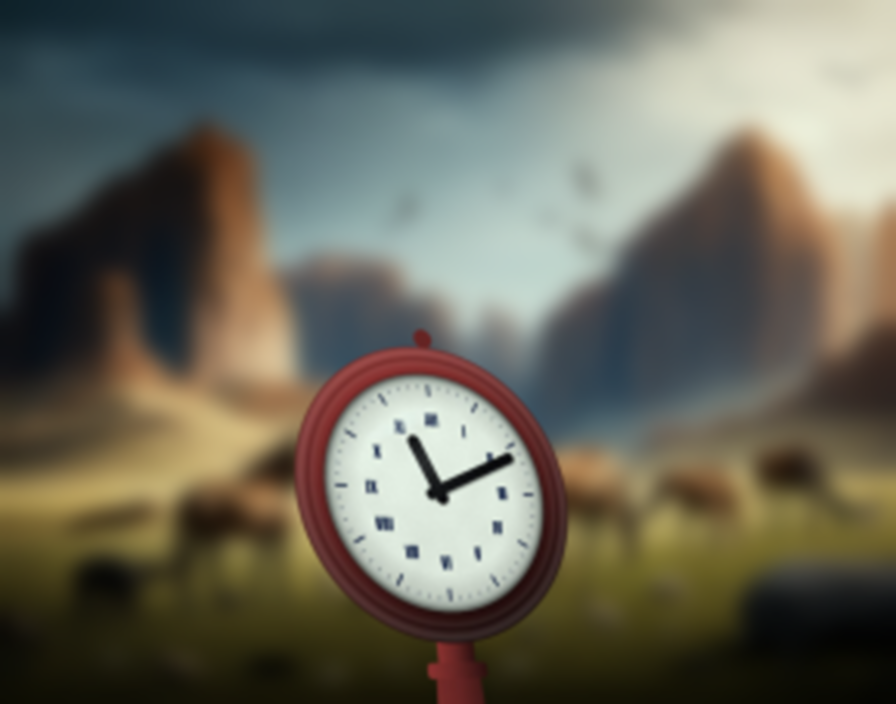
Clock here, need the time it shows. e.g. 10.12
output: 11.11
